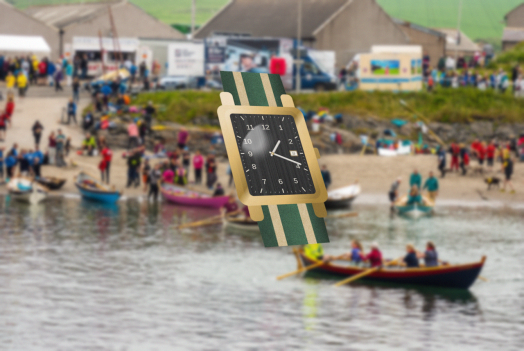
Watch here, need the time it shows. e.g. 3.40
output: 1.19
